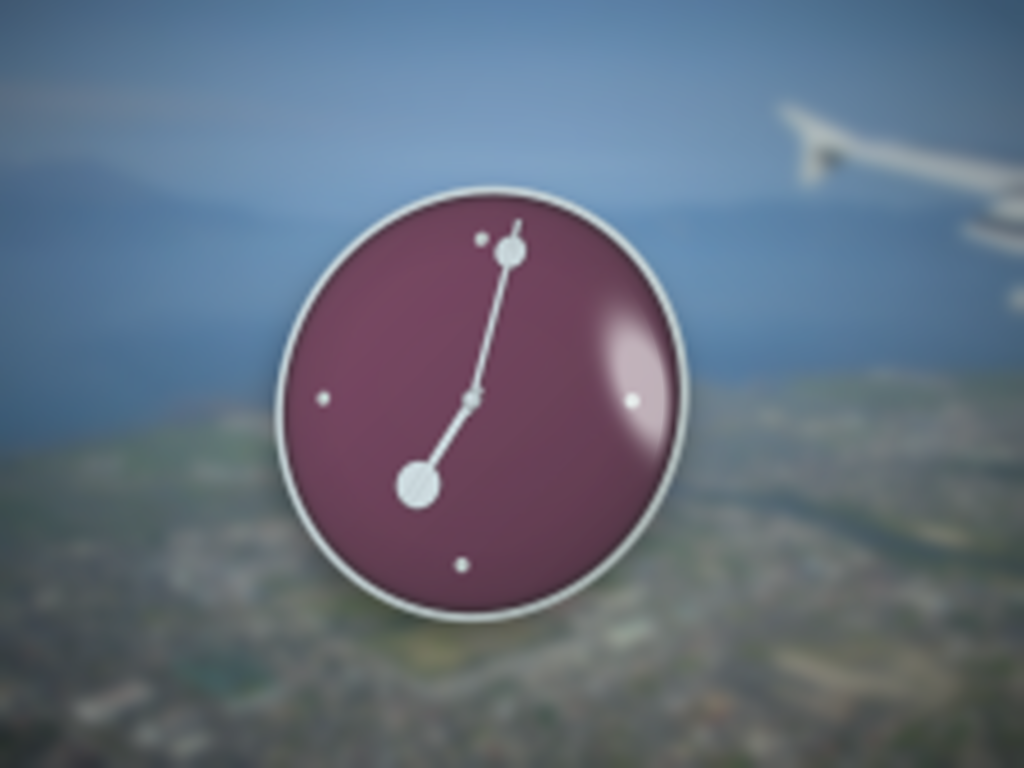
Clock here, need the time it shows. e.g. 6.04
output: 7.02
